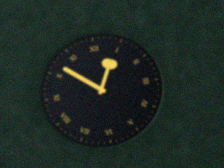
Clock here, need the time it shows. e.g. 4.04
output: 12.52
